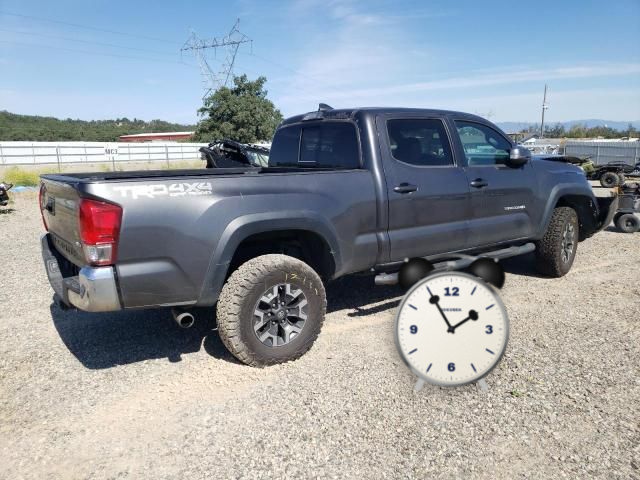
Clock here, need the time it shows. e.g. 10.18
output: 1.55
